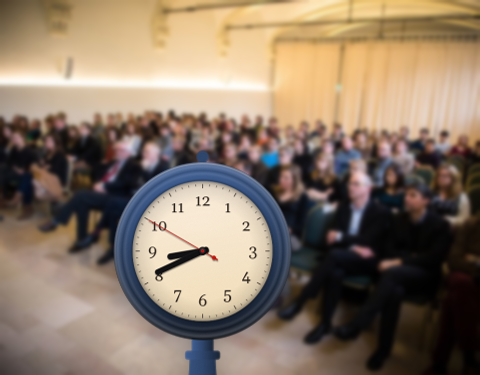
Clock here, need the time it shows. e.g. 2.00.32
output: 8.40.50
